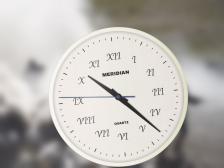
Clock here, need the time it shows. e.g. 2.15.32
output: 10.22.46
